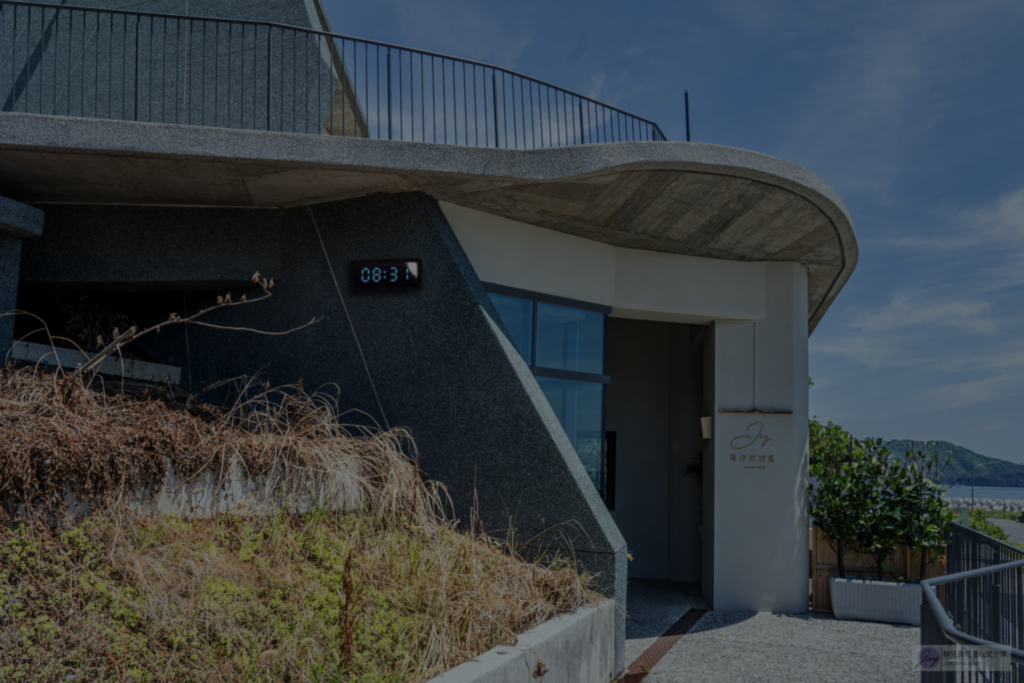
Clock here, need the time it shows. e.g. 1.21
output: 8.31
